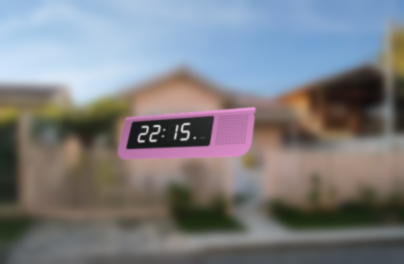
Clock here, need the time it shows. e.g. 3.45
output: 22.15
